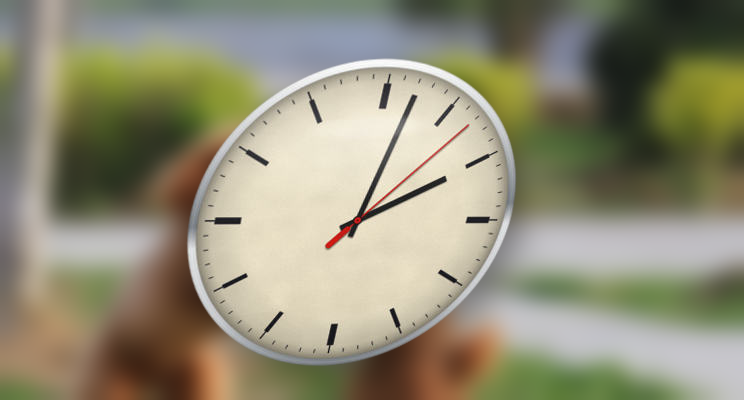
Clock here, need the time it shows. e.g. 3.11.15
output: 2.02.07
